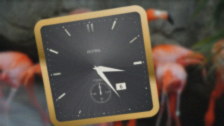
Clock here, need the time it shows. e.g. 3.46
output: 3.25
